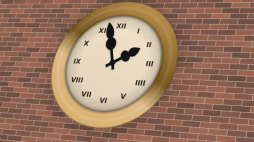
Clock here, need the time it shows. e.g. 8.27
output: 1.57
